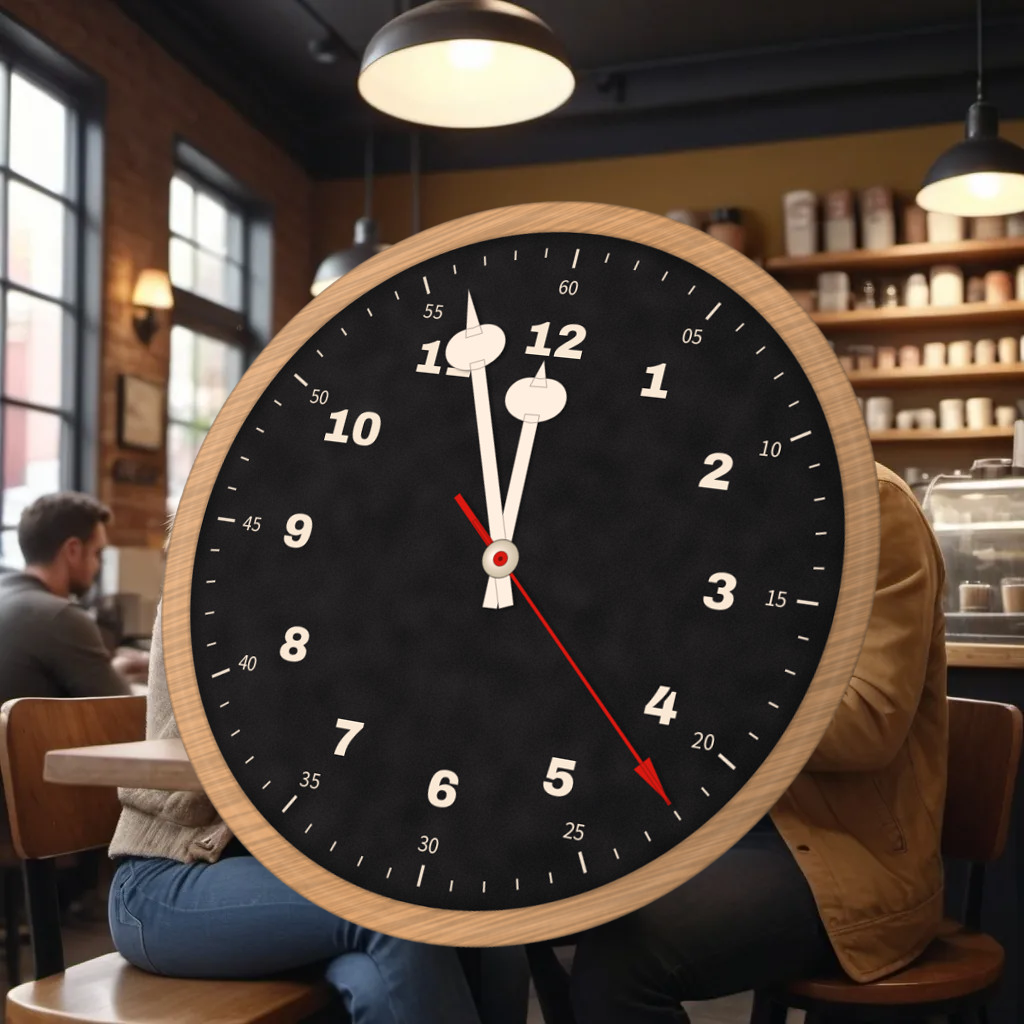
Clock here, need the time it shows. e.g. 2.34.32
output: 11.56.22
